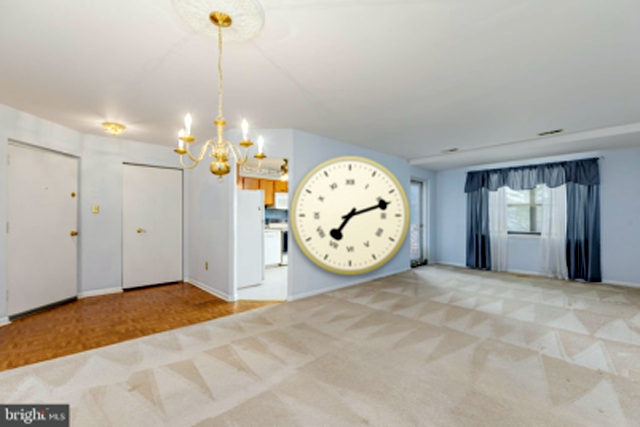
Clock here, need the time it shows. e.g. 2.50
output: 7.12
